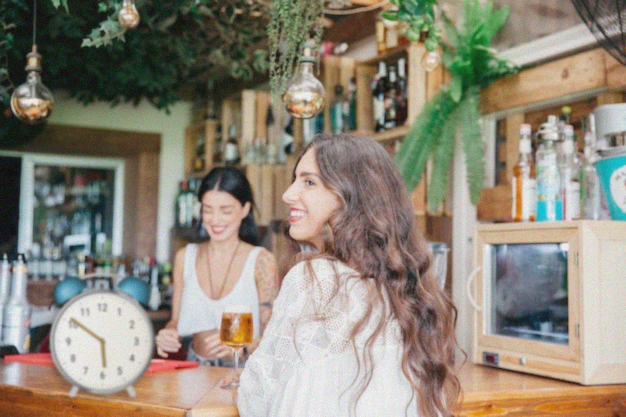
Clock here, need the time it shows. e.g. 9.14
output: 5.51
